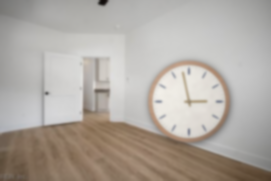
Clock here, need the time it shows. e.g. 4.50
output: 2.58
